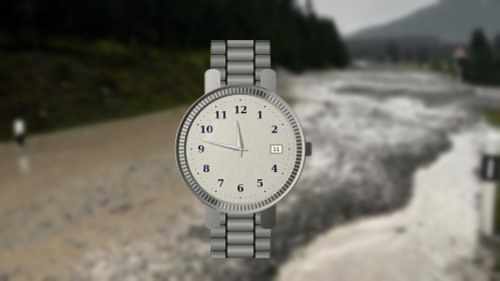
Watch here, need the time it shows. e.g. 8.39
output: 11.47
